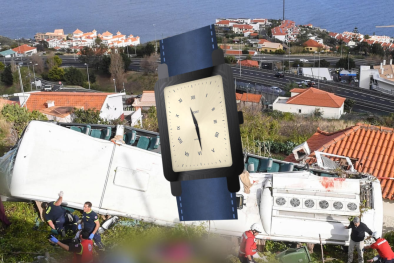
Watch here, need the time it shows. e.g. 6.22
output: 11.29
